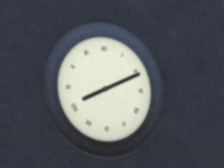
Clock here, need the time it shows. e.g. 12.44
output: 8.11
